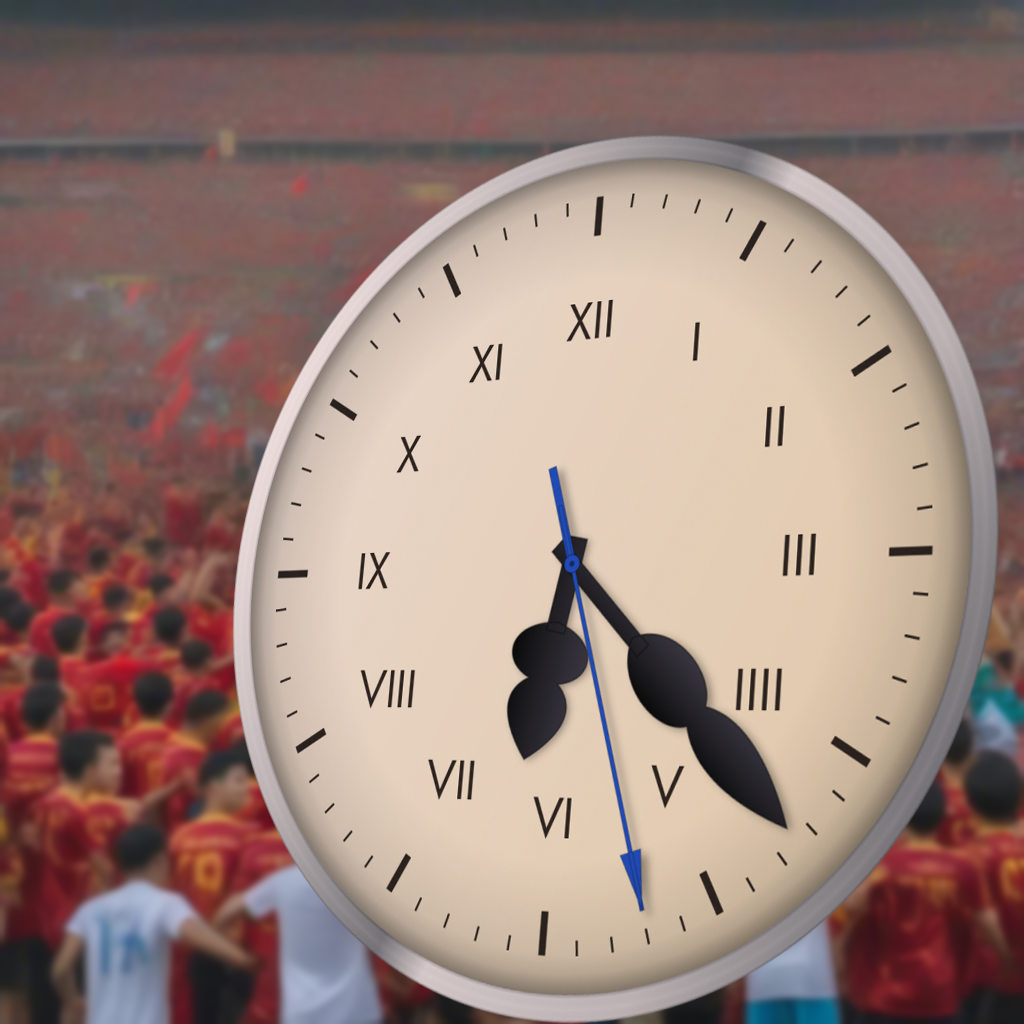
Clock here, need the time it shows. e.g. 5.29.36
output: 6.22.27
